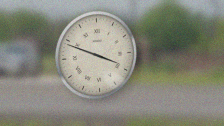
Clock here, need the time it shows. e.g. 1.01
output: 3.49
